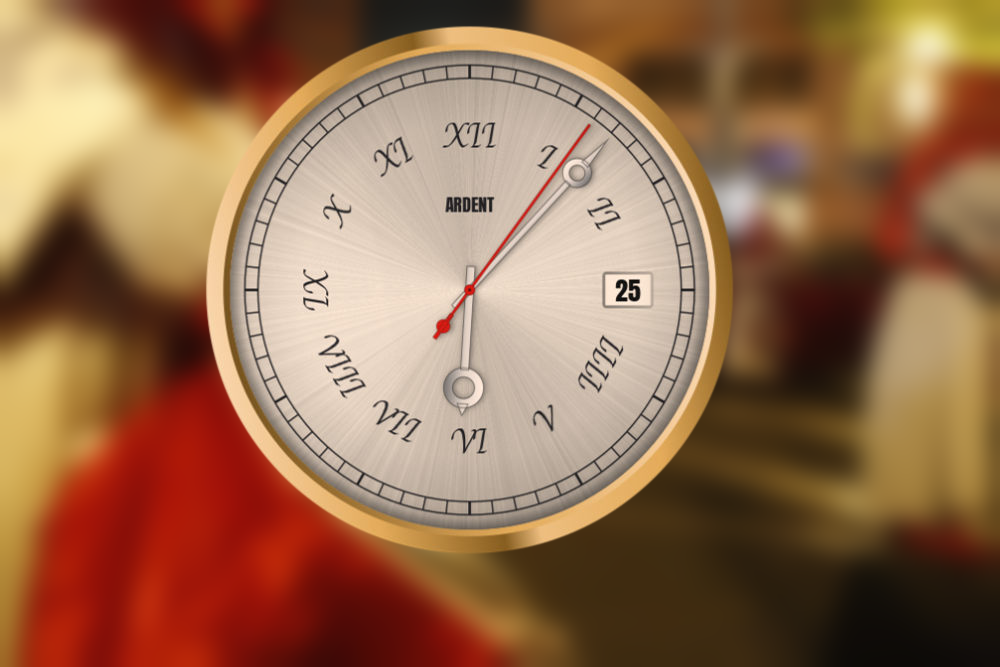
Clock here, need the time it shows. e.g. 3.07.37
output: 6.07.06
